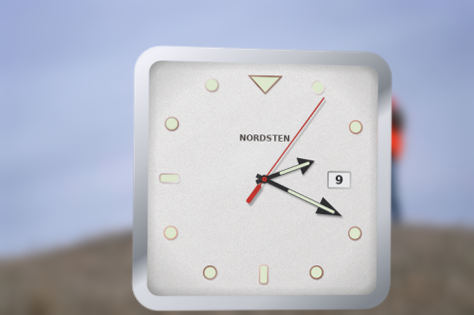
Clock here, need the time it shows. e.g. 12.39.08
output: 2.19.06
